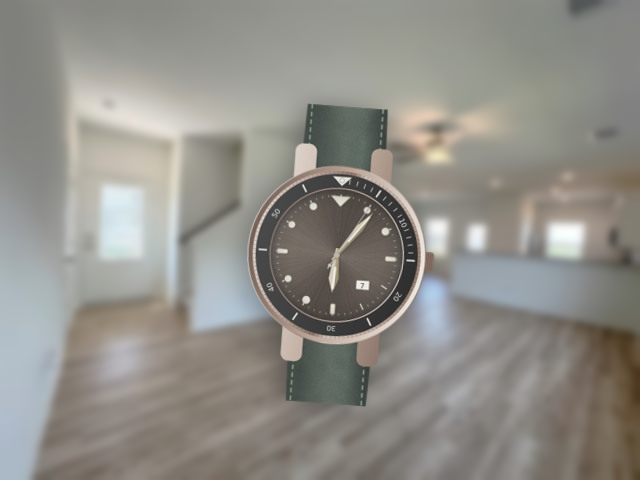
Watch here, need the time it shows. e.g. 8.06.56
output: 6.06.05
